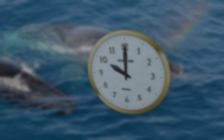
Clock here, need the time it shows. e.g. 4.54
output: 10.00
